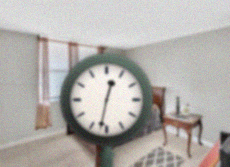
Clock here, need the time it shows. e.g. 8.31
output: 12.32
